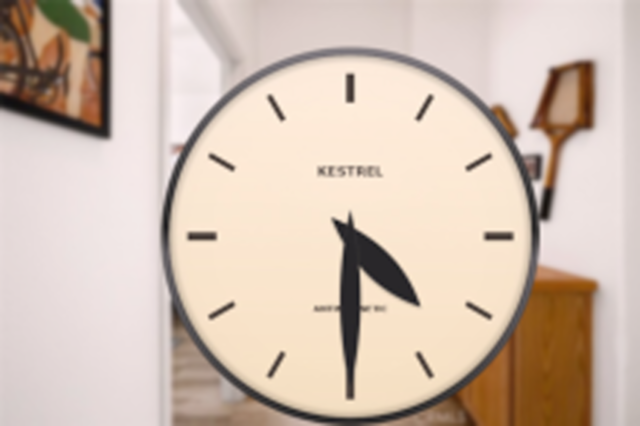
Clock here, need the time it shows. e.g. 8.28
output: 4.30
